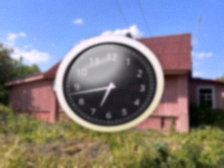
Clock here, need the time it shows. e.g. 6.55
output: 6.43
